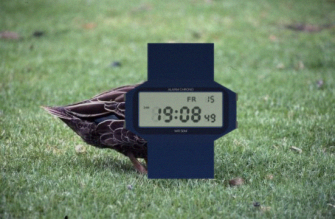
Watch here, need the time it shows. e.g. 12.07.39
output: 19.08.49
